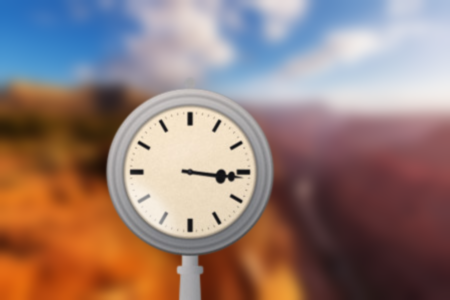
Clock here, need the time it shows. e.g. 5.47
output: 3.16
